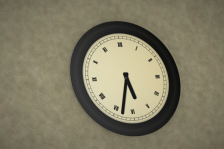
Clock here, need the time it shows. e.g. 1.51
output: 5.33
